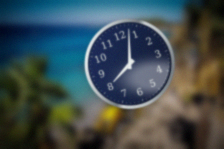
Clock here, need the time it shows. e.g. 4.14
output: 8.03
